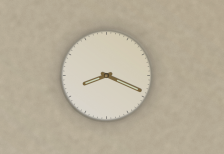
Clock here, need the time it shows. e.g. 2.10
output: 8.19
